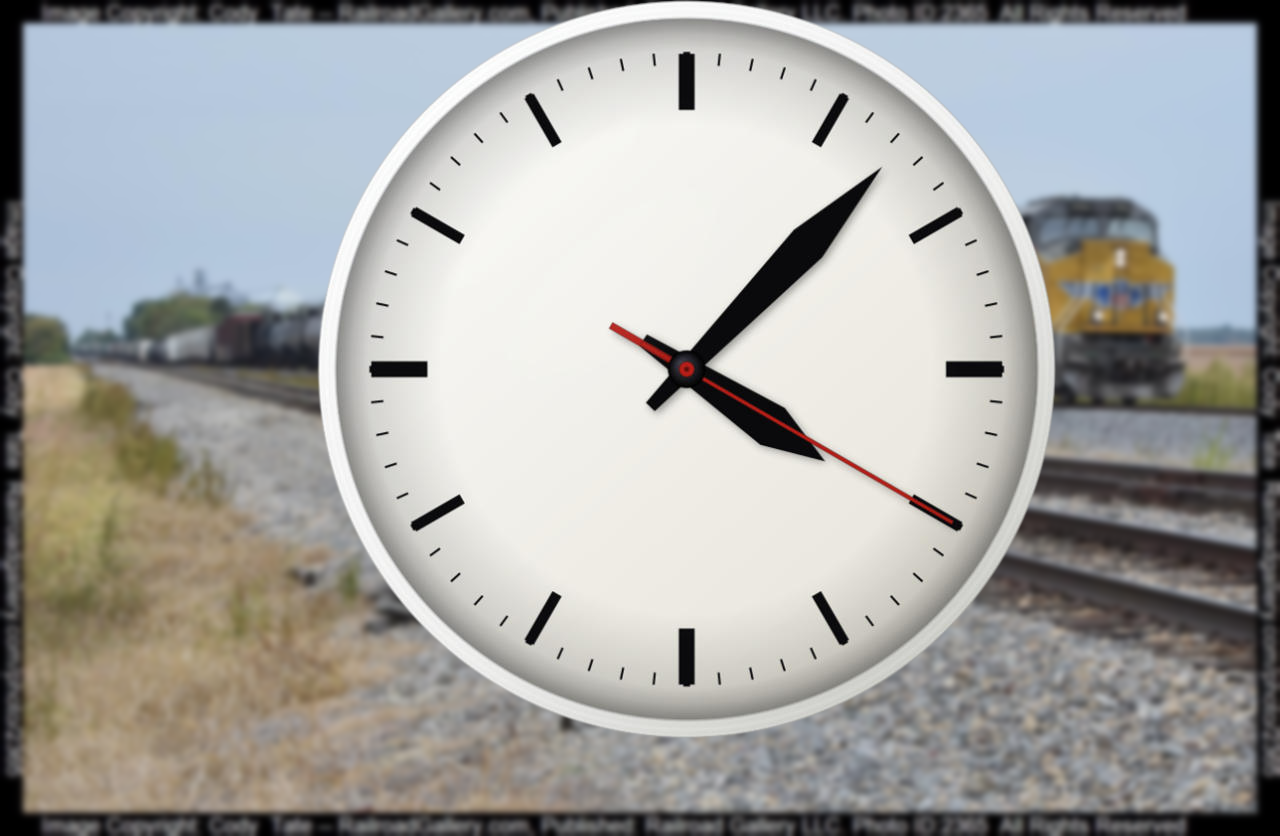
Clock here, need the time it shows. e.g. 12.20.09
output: 4.07.20
